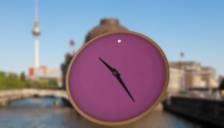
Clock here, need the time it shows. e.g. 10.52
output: 10.24
